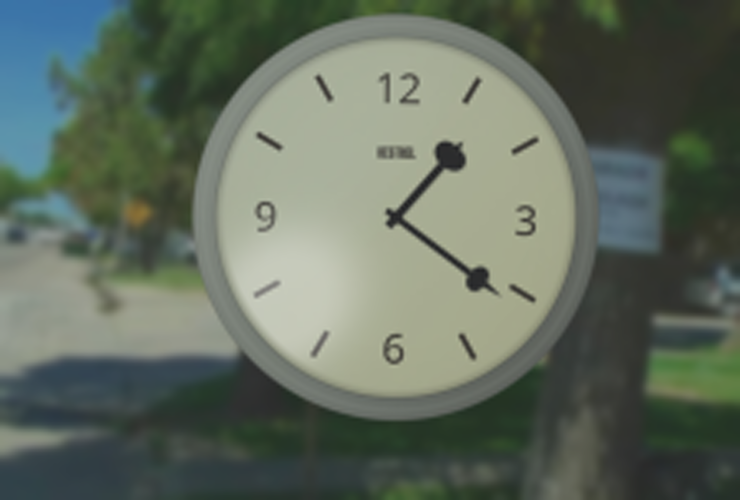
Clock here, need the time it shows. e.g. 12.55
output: 1.21
